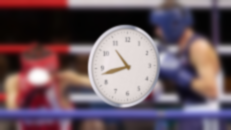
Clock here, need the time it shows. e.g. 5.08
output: 10.43
